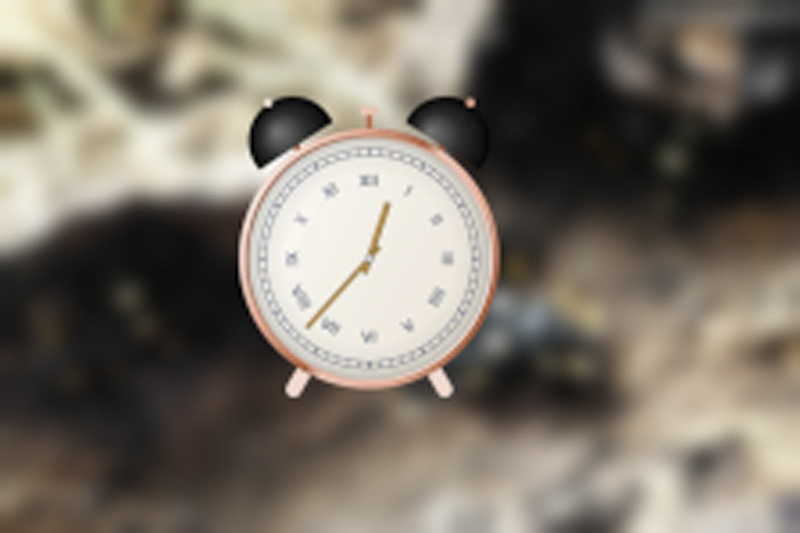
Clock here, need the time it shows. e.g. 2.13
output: 12.37
